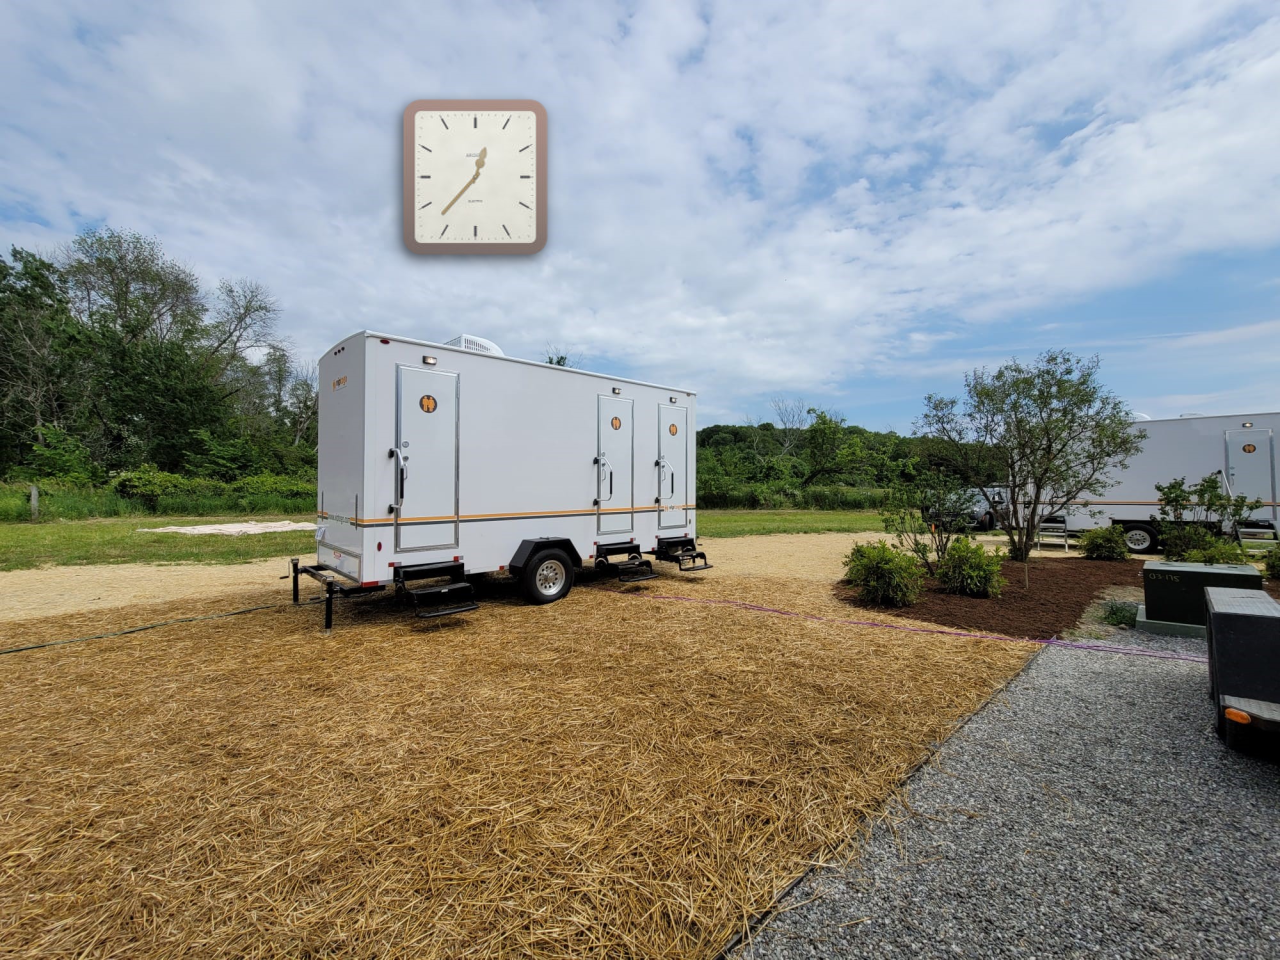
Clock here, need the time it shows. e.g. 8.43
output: 12.37
